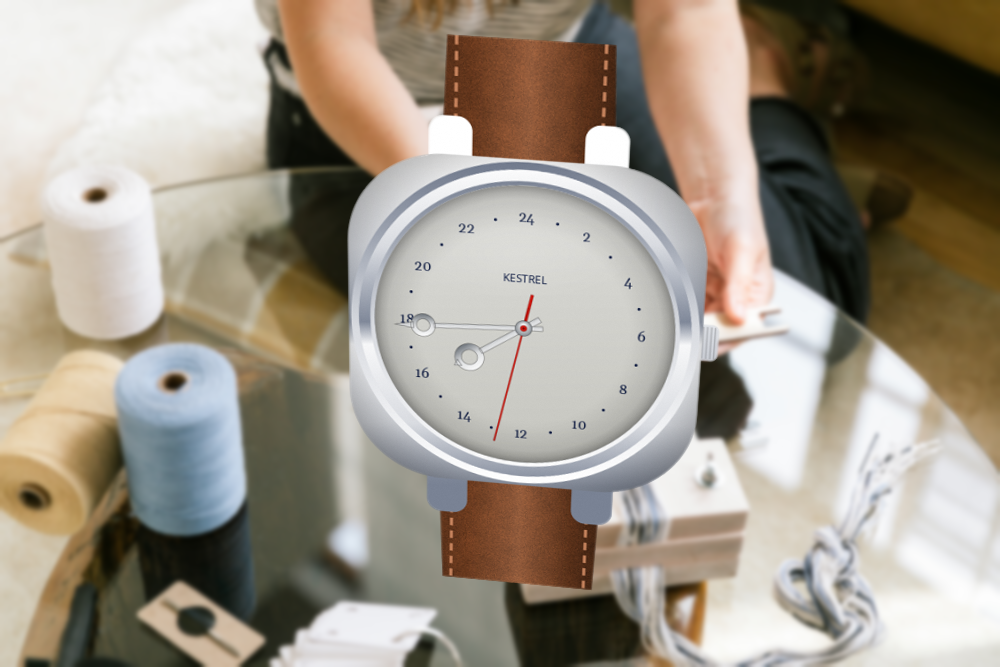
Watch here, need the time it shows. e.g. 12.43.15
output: 15.44.32
